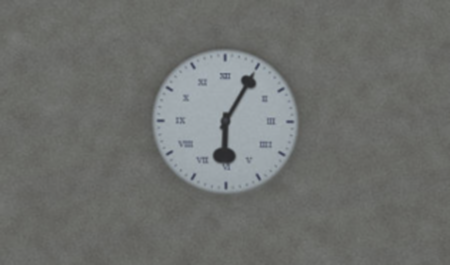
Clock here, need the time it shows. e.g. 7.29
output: 6.05
